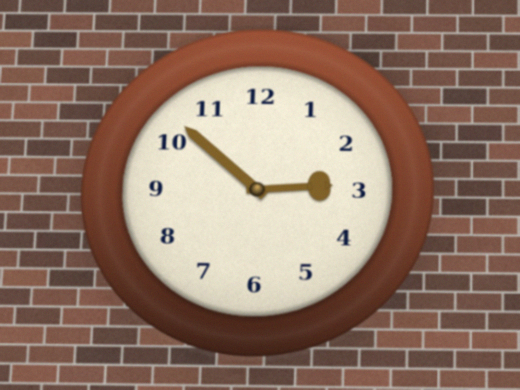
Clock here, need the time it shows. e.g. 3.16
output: 2.52
